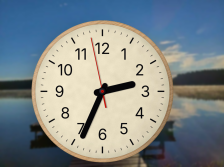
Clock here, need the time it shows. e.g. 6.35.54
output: 2.33.58
